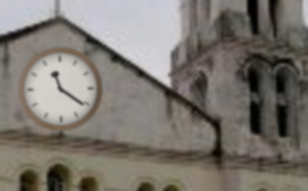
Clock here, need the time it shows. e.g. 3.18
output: 11.21
